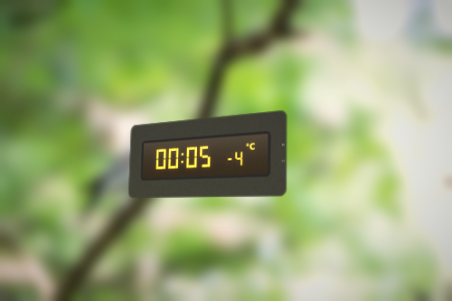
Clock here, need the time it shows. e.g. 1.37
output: 0.05
